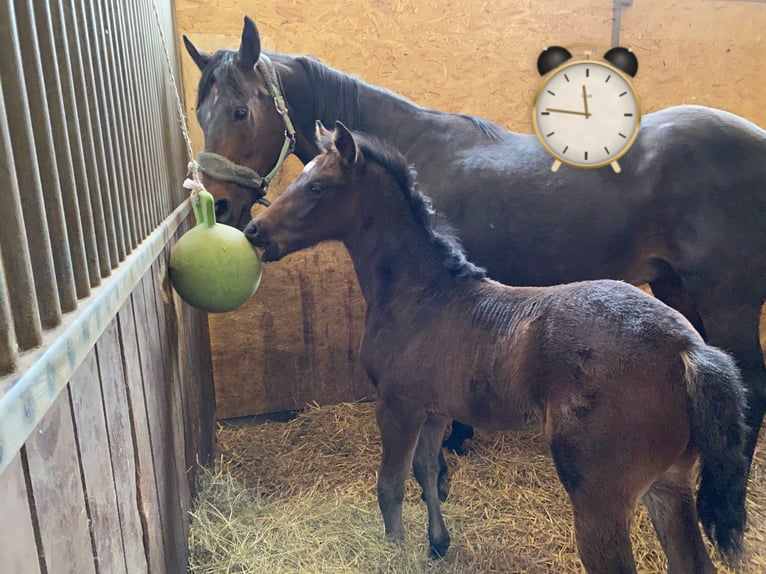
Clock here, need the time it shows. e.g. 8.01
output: 11.46
